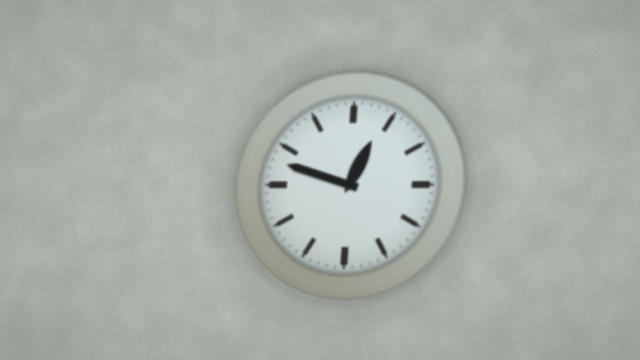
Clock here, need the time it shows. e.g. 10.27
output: 12.48
